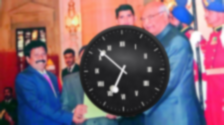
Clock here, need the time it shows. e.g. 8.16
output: 6.52
